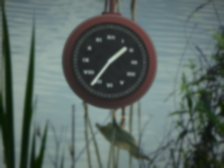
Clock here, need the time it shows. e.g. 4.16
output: 1.36
